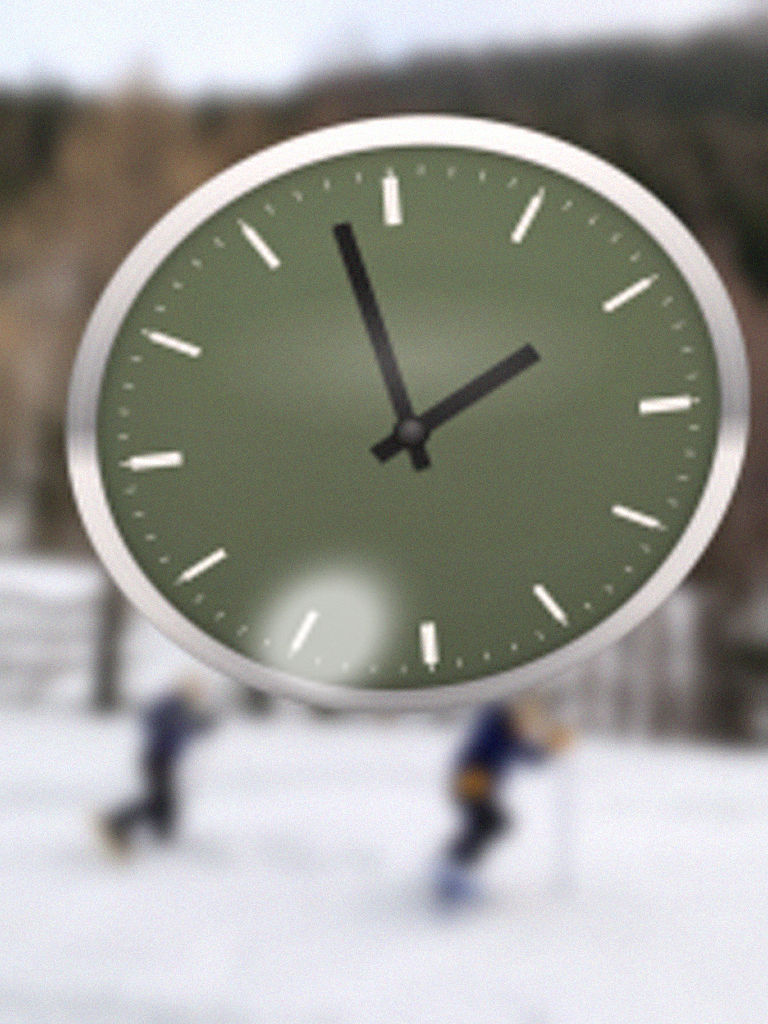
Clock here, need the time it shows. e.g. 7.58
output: 1.58
